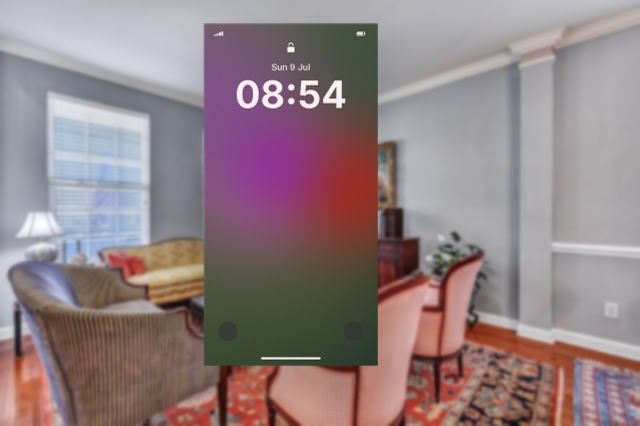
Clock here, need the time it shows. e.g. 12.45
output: 8.54
